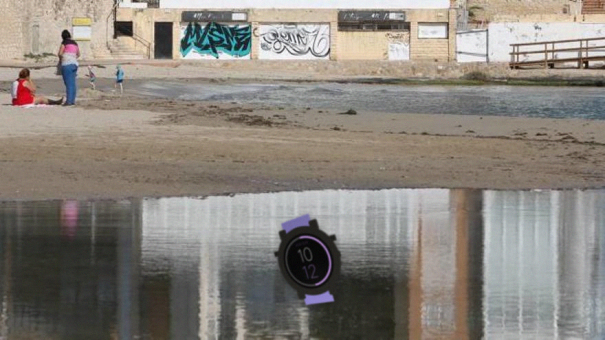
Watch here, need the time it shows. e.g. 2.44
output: 10.12
